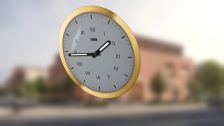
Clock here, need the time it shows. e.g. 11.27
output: 1.44
